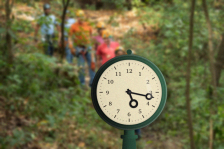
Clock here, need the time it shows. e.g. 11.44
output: 5.17
